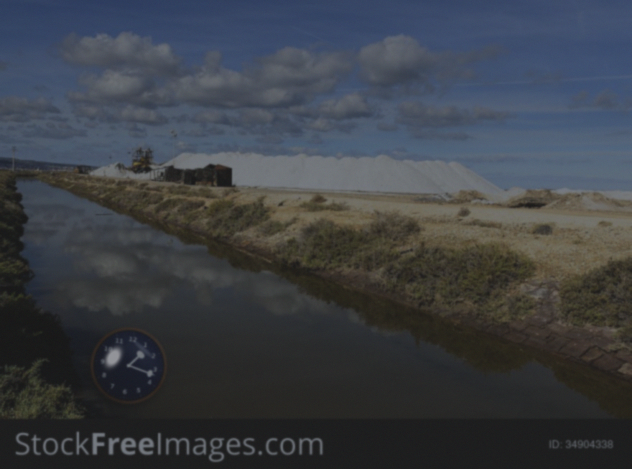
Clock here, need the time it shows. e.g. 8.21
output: 1.17
